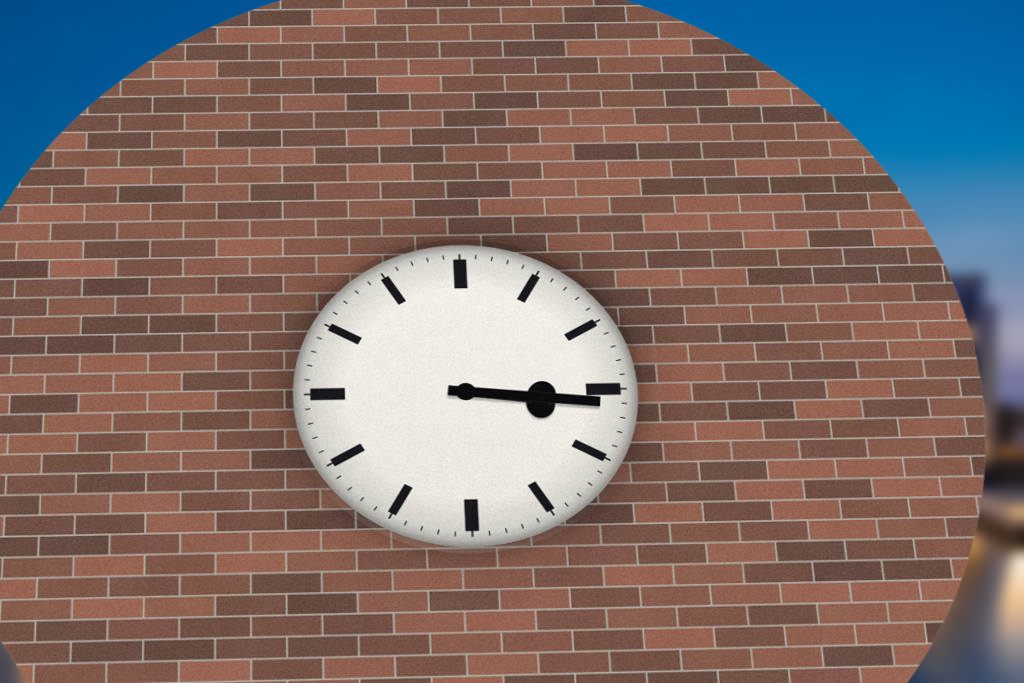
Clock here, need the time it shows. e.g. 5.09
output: 3.16
